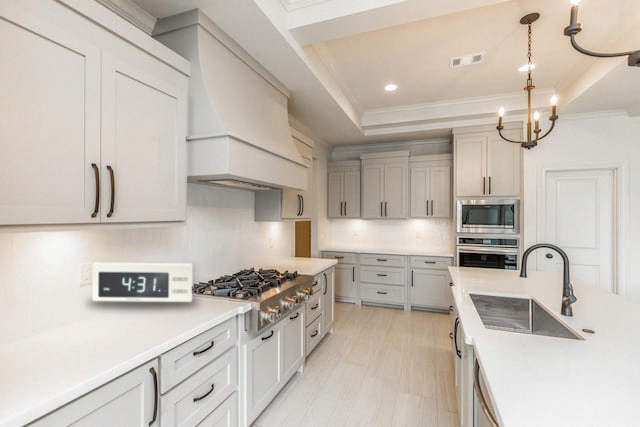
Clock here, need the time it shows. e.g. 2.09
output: 4.31
